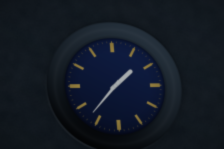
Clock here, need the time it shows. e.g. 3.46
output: 1.37
